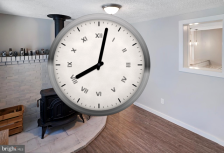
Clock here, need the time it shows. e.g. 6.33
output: 8.02
